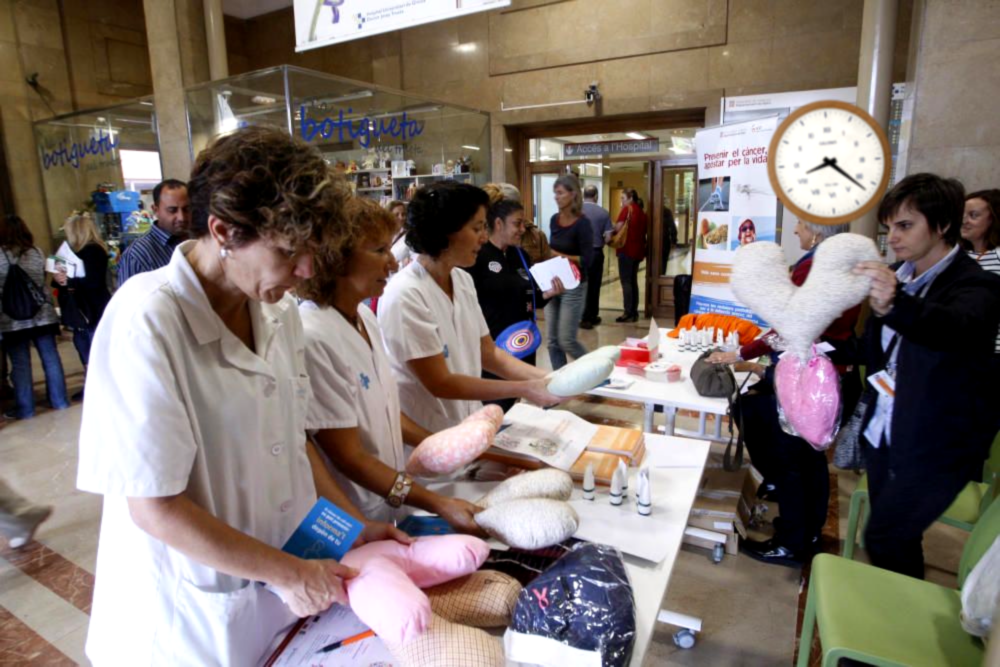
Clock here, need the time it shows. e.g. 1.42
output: 8.22
